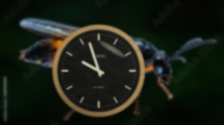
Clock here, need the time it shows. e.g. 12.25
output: 9.57
